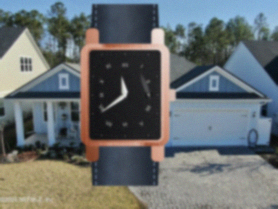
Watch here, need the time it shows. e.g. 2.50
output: 11.39
